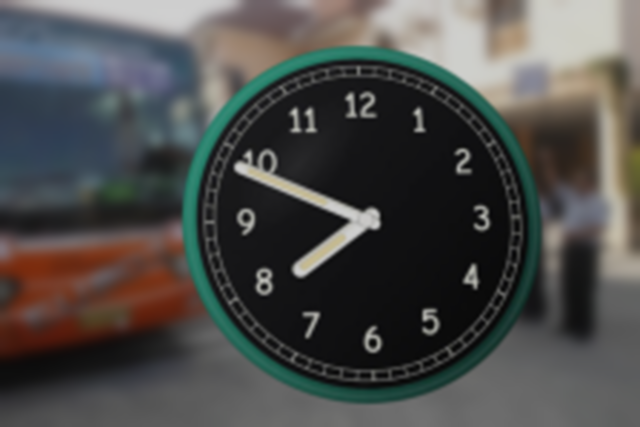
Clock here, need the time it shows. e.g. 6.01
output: 7.49
